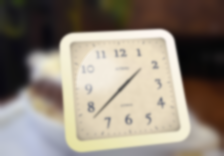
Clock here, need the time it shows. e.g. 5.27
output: 1.38
